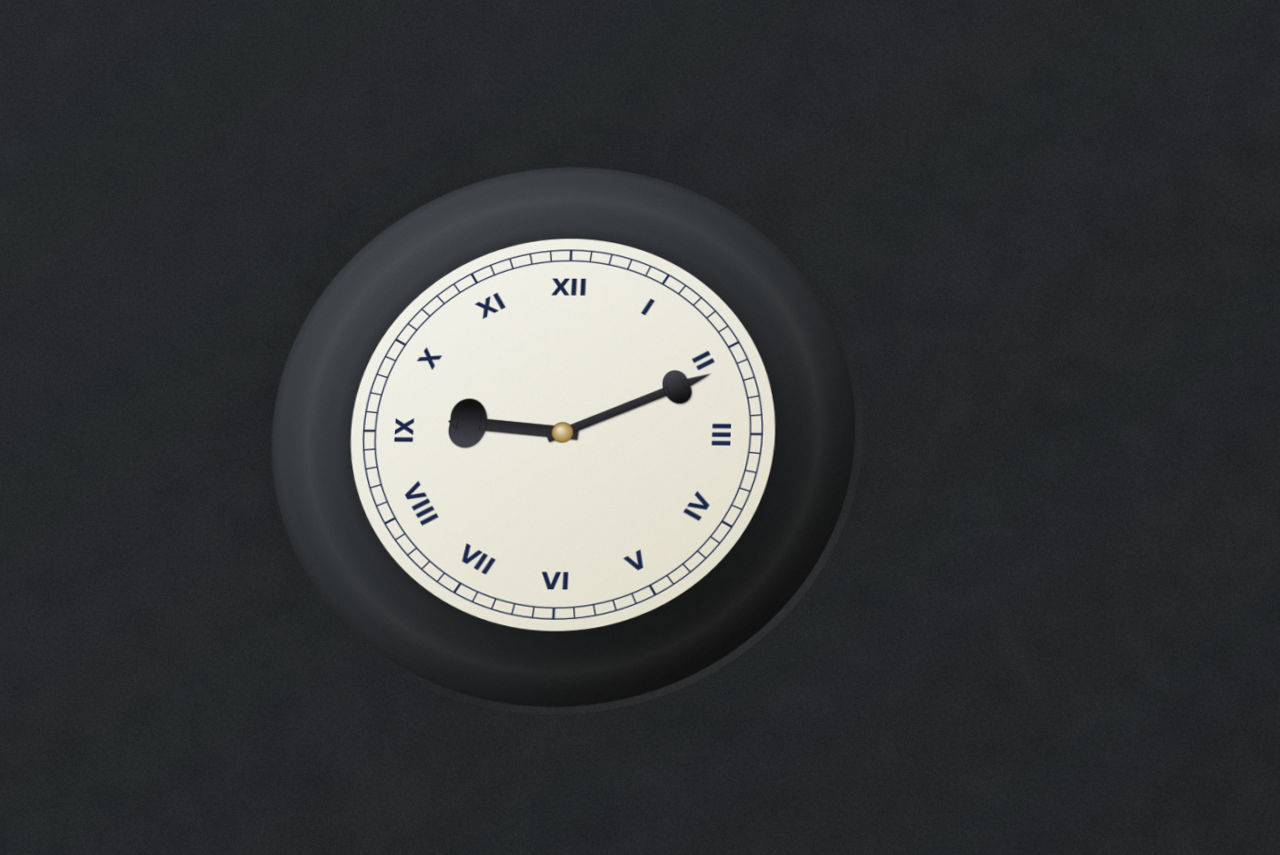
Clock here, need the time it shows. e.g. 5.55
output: 9.11
